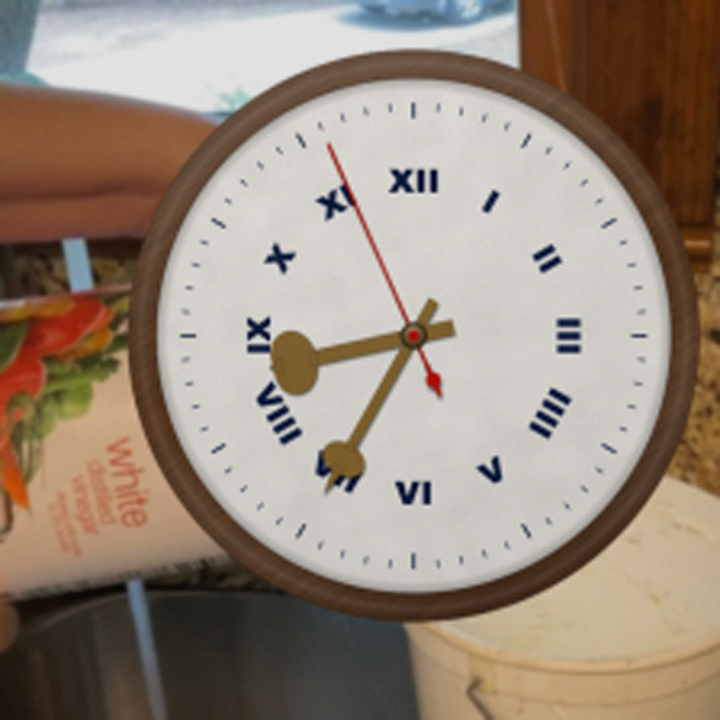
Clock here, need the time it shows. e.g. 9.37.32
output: 8.34.56
